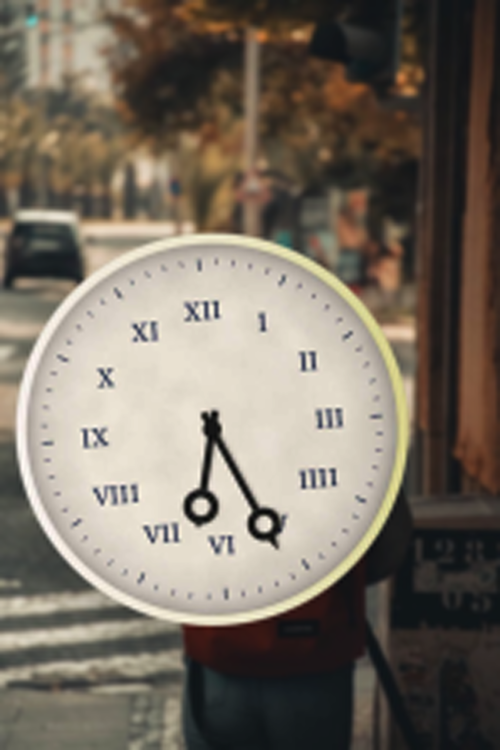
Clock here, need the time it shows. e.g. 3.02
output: 6.26
